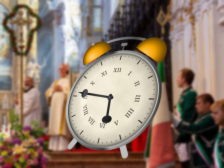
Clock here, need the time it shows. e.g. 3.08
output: 5.46
